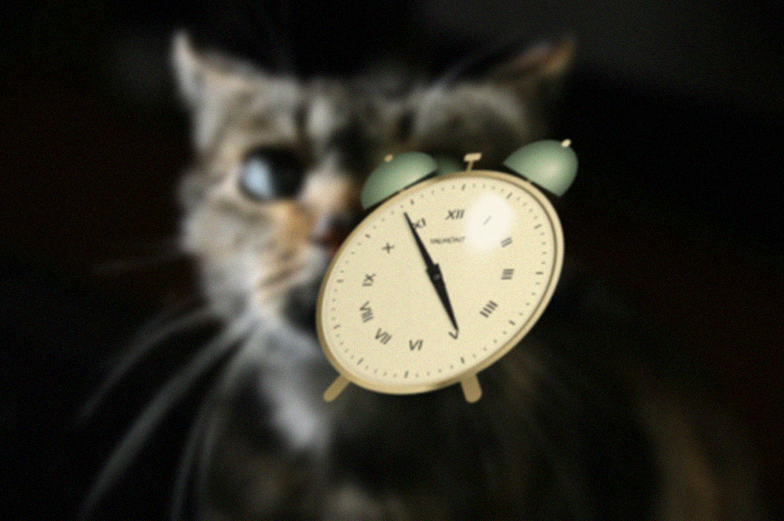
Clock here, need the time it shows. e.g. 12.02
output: 4.54
